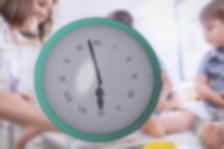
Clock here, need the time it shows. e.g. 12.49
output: 5.58
